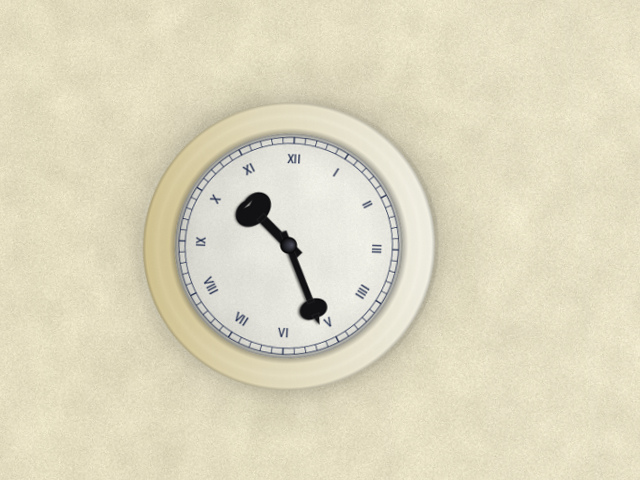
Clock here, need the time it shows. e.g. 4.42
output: 10.26
